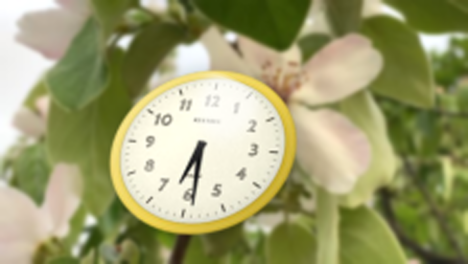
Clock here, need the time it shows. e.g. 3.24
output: 6.29
